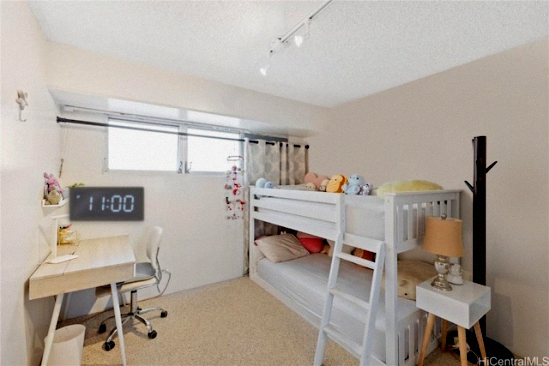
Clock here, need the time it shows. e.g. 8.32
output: 11.00
